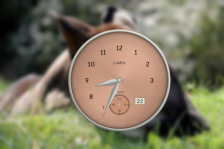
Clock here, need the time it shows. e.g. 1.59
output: 8.34
